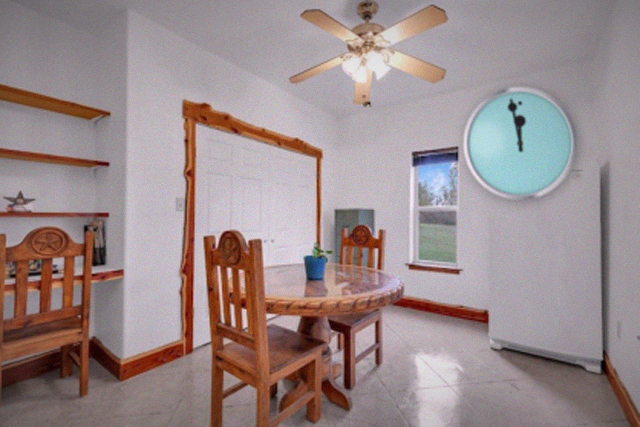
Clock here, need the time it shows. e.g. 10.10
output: 11.58
